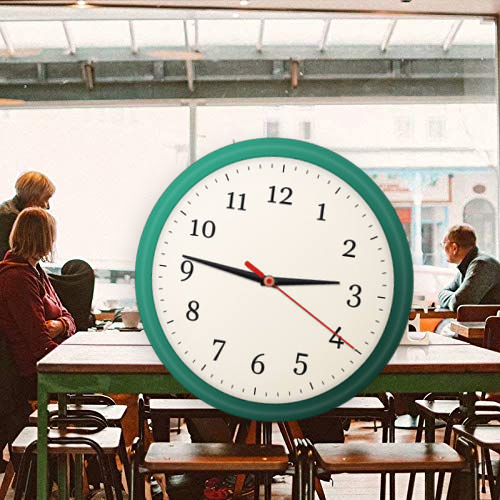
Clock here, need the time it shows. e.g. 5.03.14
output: 2.46.20
